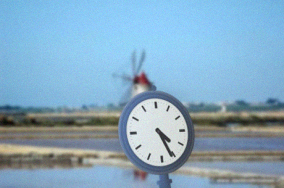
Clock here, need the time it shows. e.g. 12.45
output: 4.26
